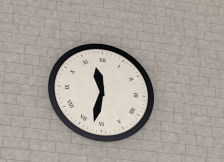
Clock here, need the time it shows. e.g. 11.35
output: 11.32
